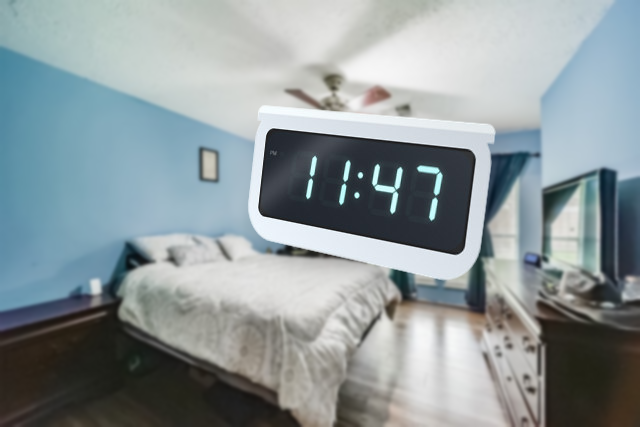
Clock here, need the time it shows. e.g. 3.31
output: 11.47
